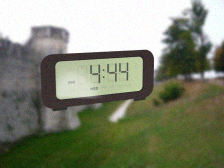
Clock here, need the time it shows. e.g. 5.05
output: 4.44
